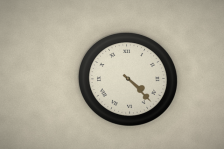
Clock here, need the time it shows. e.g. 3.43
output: 4.23
